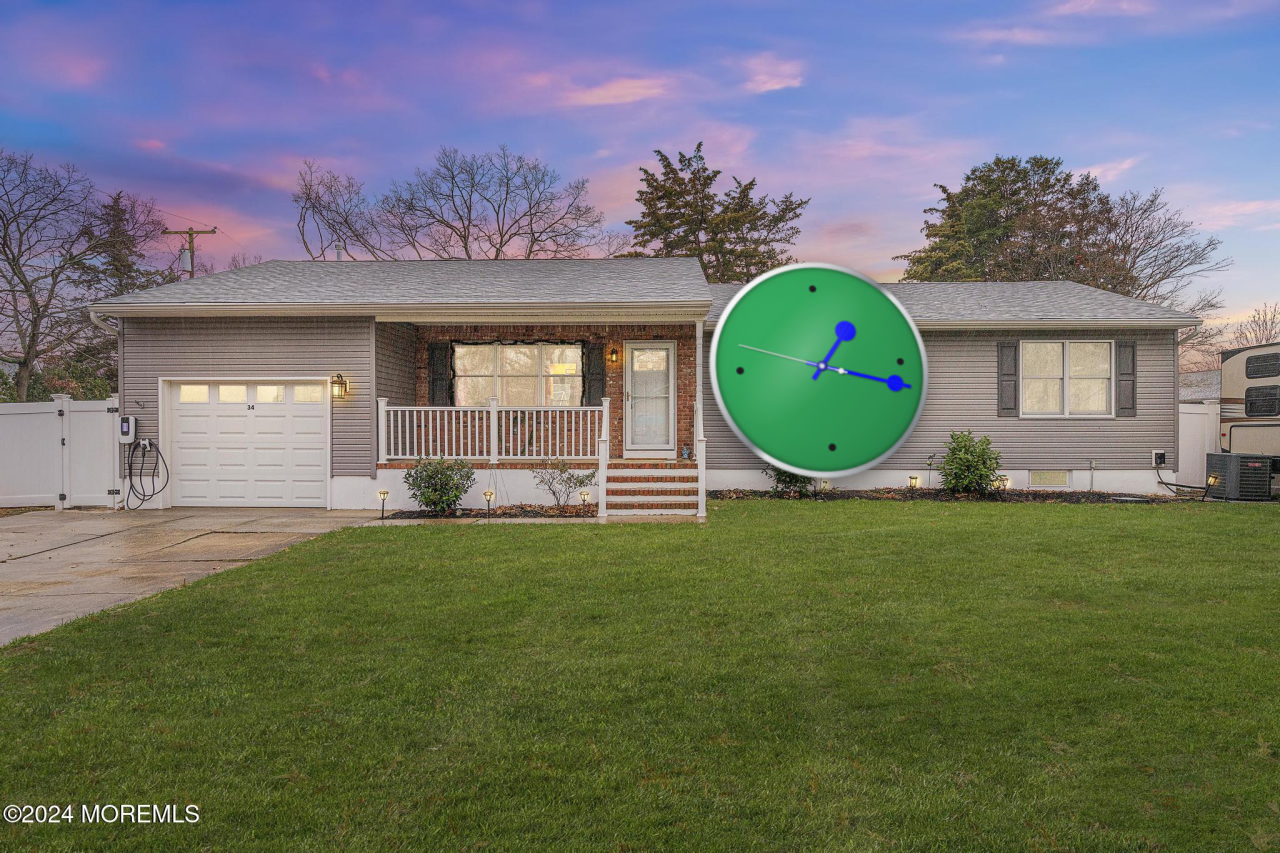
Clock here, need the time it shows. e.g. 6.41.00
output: 1.17.48
